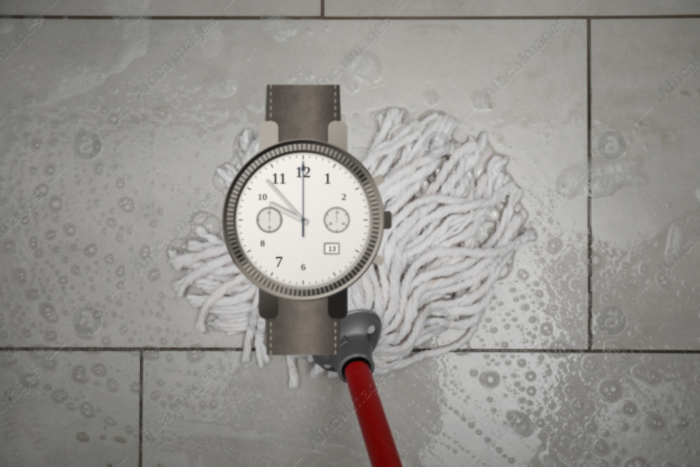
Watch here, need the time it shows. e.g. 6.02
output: 9.53
